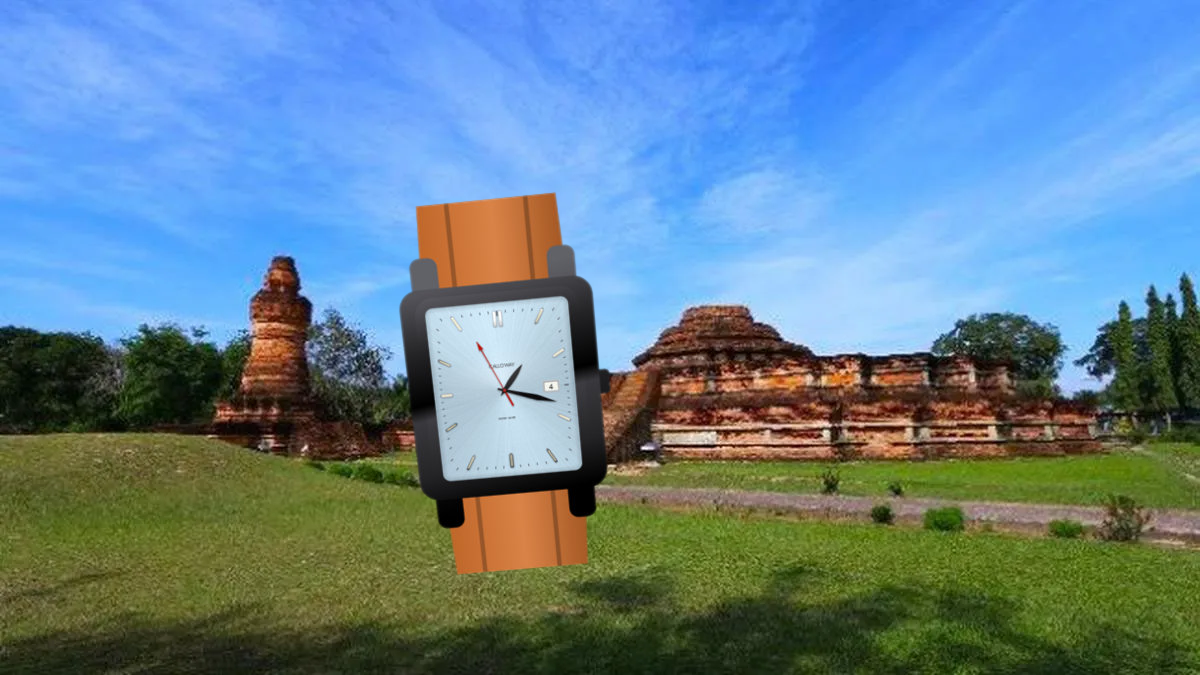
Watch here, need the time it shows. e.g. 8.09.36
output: 1.17.56
